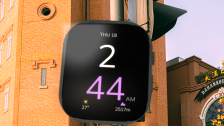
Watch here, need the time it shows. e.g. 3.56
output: 2.44
